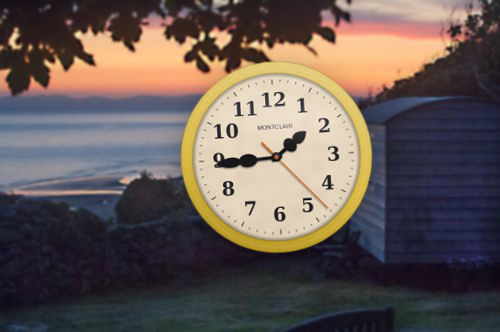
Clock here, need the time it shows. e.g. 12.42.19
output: 1.44.23
